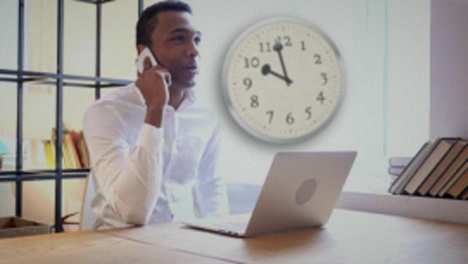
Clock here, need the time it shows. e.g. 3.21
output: 9.58
